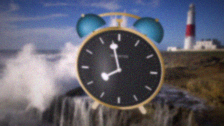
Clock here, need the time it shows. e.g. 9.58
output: 7.58
